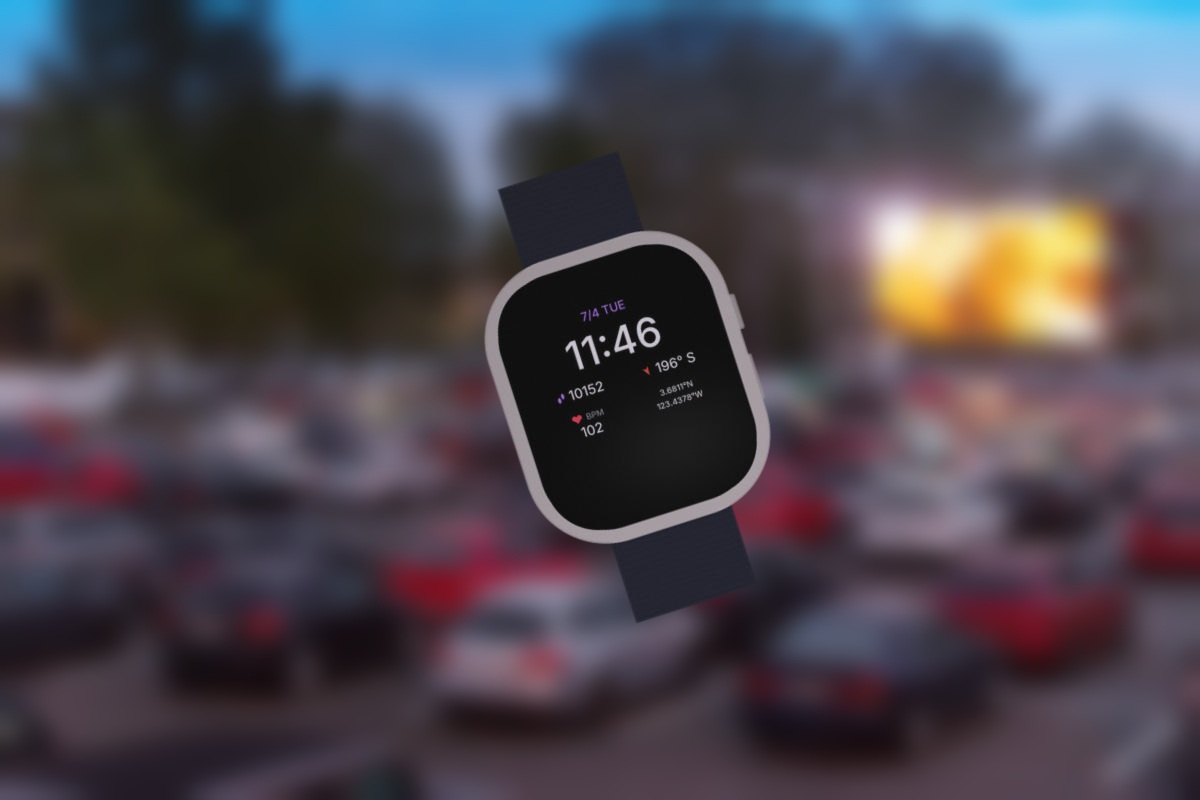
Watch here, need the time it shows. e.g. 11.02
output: 11.46
